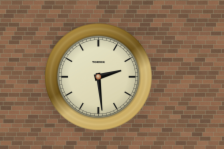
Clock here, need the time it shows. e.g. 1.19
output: 2.29
